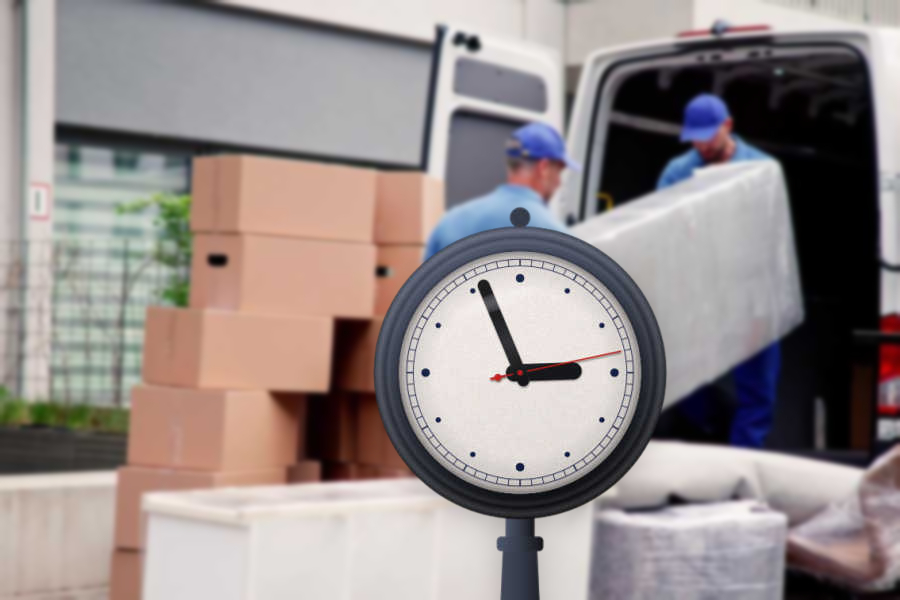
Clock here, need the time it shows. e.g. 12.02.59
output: 2.56.13
